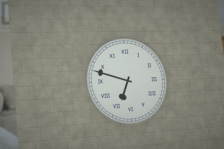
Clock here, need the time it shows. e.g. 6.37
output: 6.48
